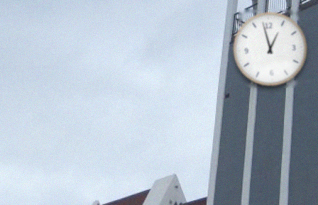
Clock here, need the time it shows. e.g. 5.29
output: 12.58
